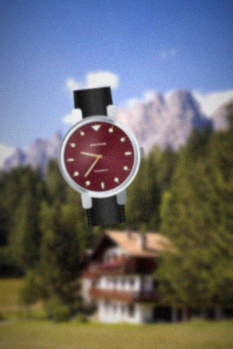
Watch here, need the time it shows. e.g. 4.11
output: 9.37
